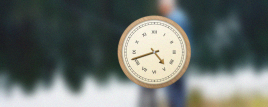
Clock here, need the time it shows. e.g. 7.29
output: 4.42
